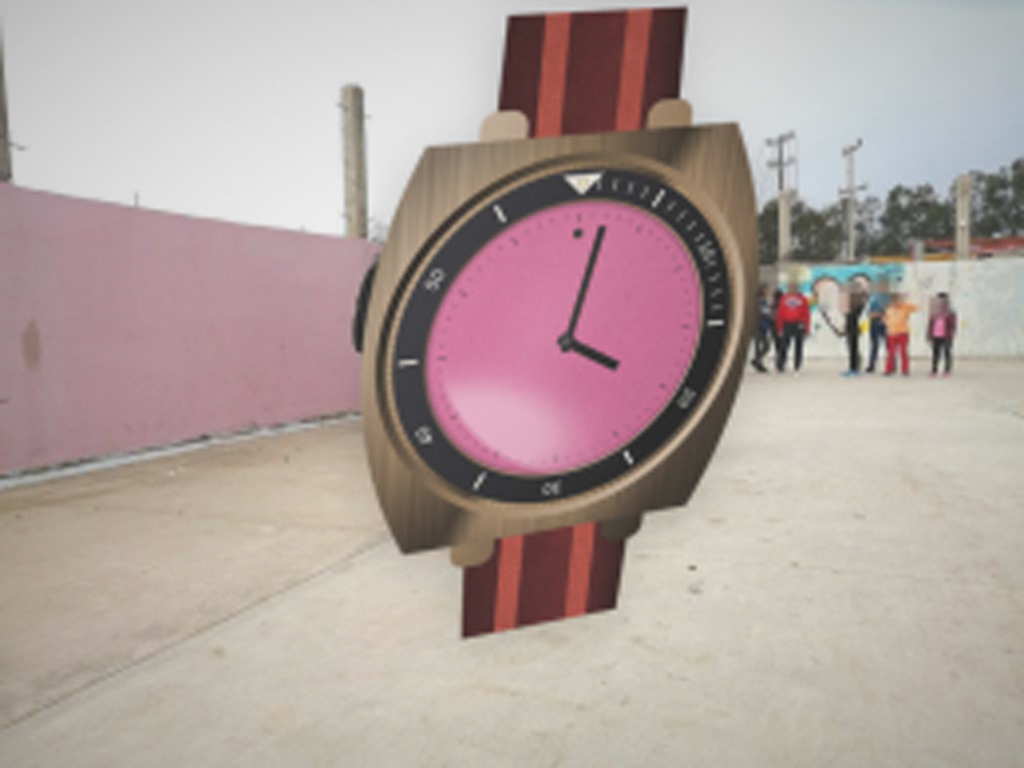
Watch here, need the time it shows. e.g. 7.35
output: 4.02
